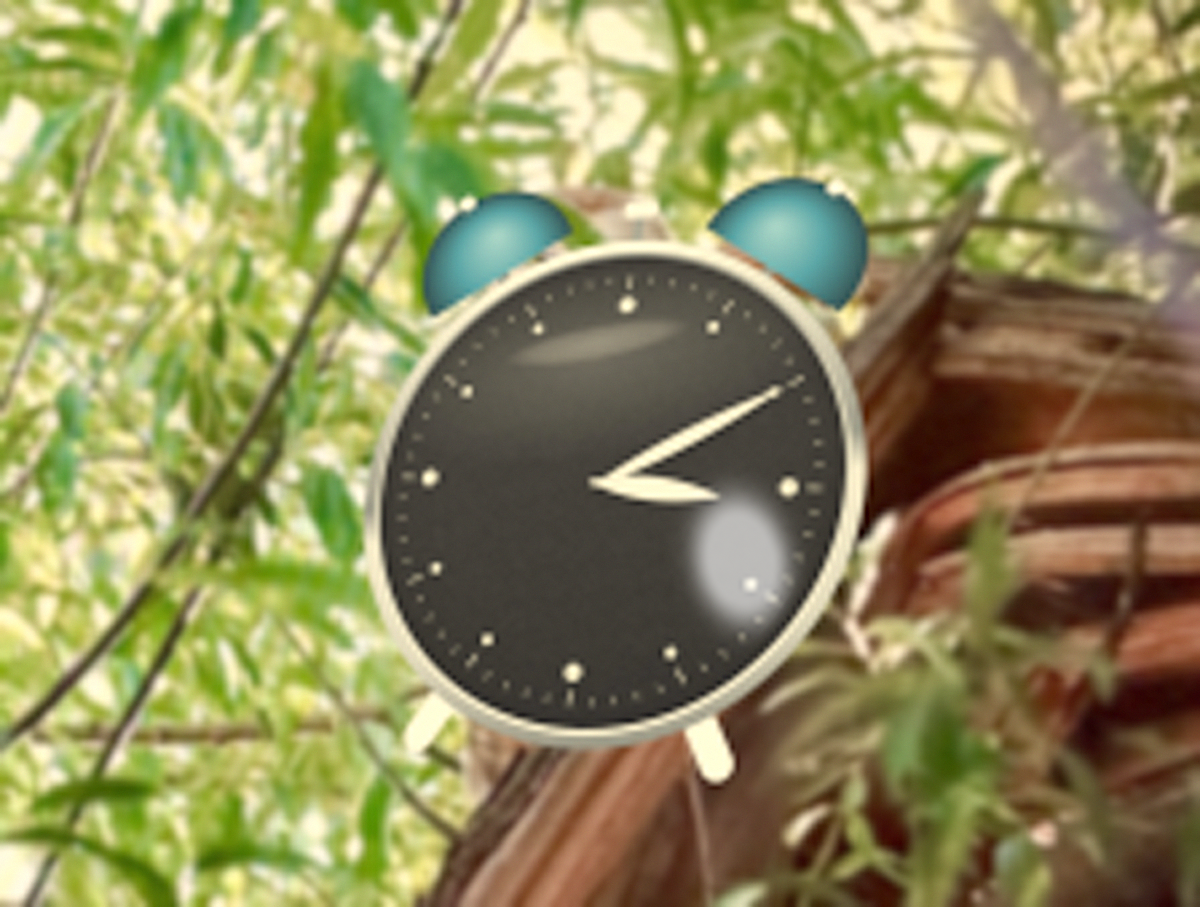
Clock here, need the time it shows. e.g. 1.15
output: 3.10
